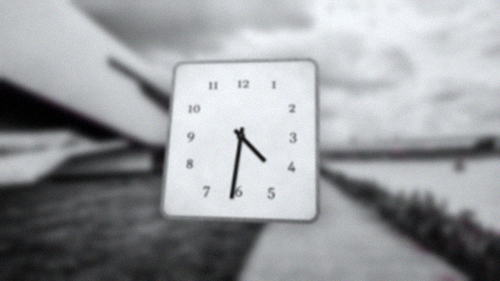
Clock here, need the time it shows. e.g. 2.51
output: 4.31
